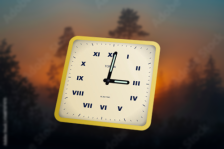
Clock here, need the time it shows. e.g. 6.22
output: 3.01
